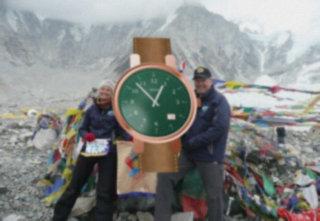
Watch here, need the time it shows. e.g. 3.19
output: 12.53
